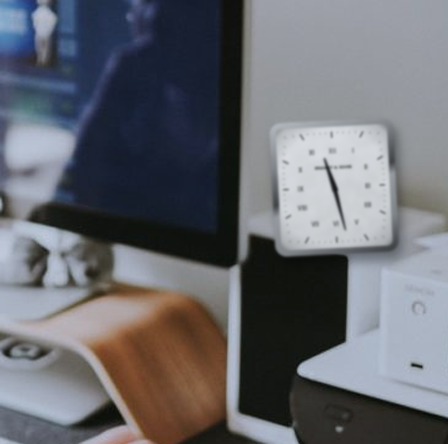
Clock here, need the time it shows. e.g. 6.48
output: 11.28
